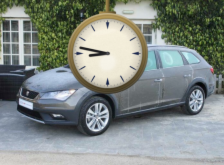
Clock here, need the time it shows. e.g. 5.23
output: 8.47
